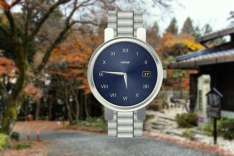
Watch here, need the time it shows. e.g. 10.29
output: 5.46
